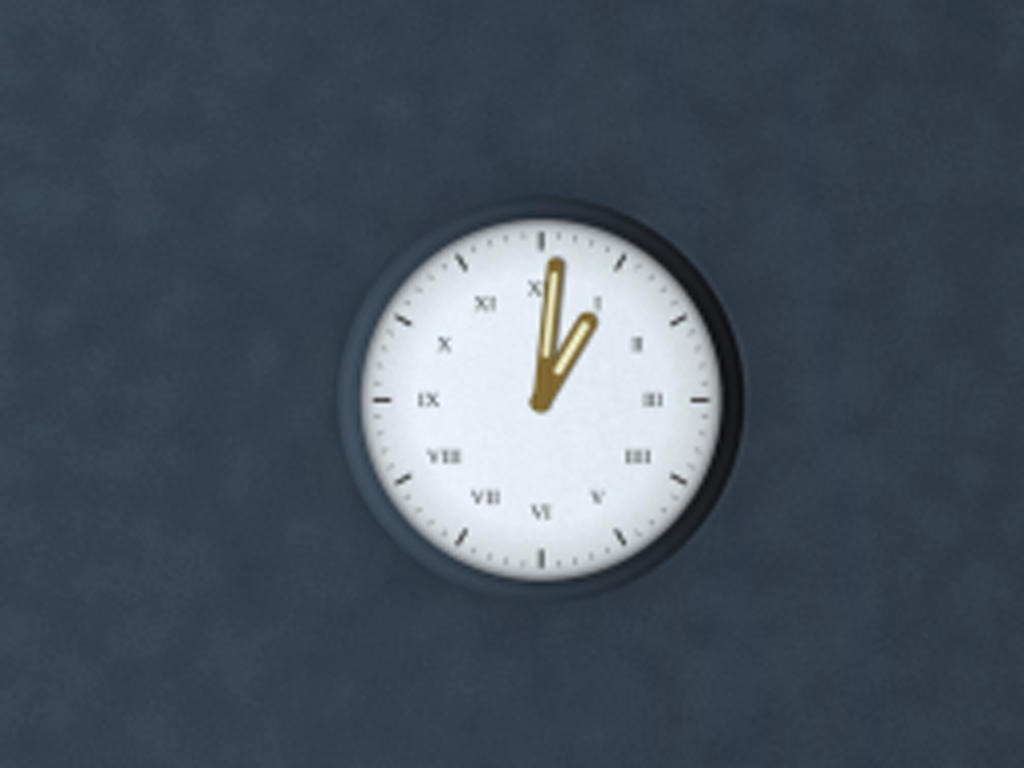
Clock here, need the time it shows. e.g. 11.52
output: 1.01
